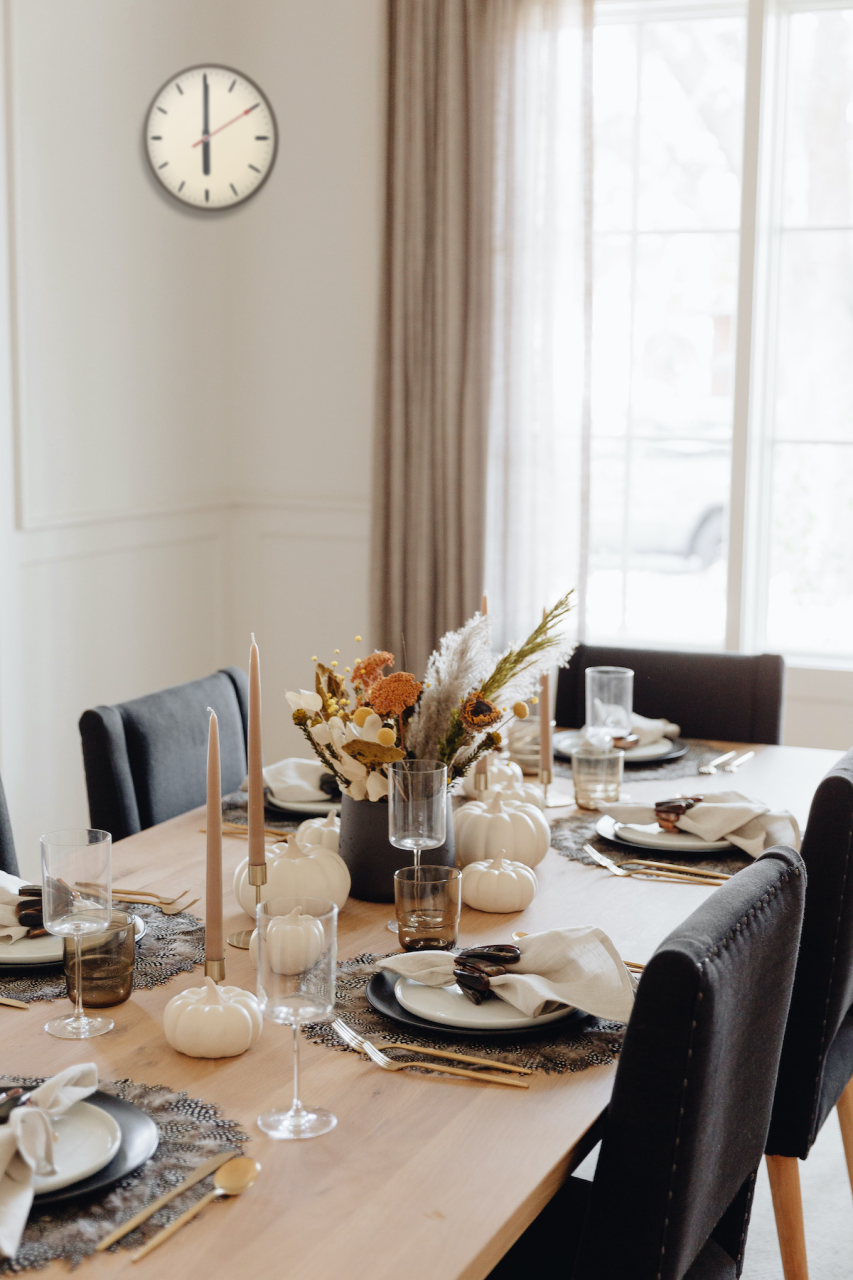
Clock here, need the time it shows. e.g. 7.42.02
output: 6.00.10
